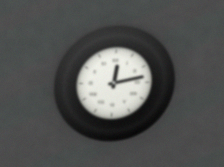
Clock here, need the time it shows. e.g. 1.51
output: 12.13
